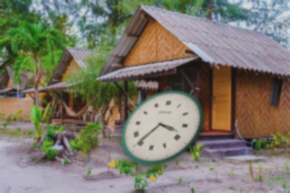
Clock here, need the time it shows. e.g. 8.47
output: 3.36
